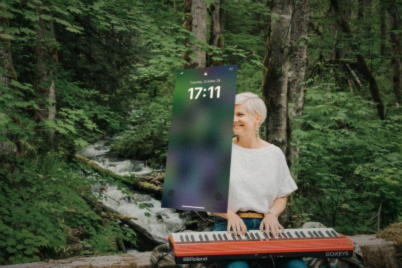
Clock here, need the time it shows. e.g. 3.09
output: 17.11
